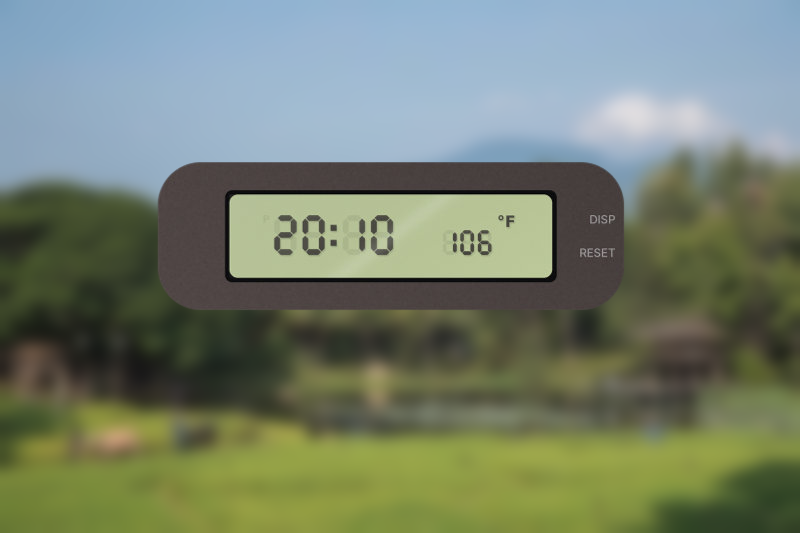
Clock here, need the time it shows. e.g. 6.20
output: 20.10
